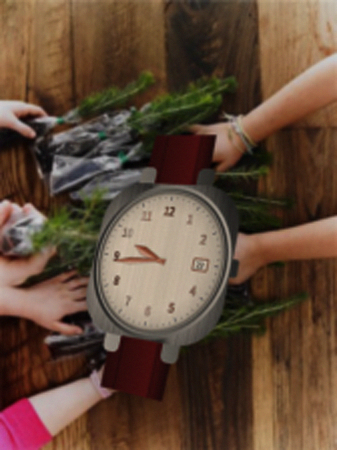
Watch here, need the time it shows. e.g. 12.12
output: 9.44
